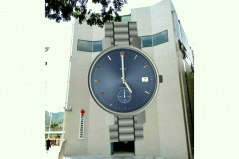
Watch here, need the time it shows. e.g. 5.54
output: 5.00
